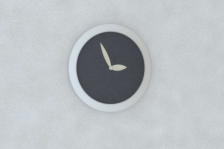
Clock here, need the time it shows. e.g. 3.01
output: 2.56
